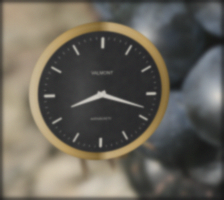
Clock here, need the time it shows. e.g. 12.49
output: 8.18
